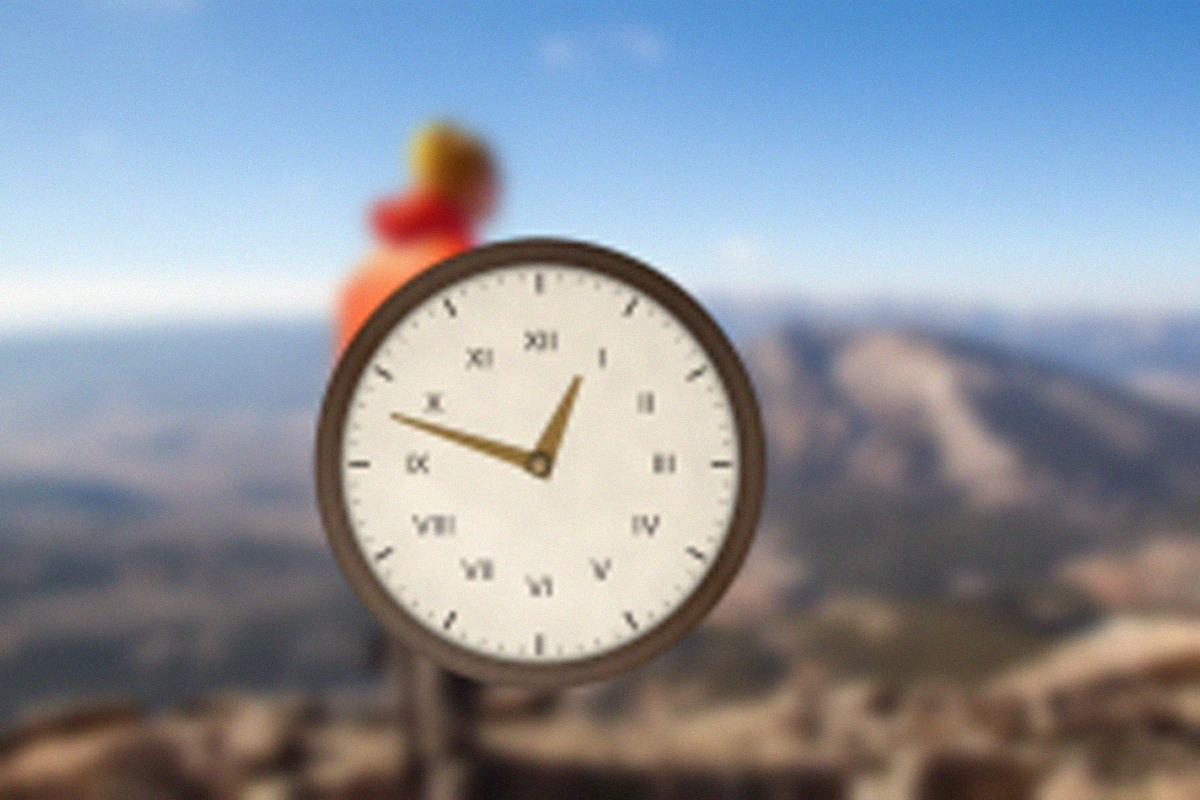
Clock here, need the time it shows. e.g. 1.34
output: 12.48
